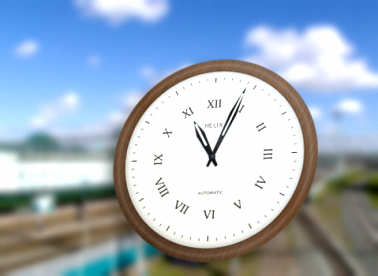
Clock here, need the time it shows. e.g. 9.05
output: 11.04
